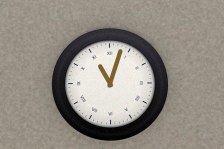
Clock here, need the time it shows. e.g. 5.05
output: 11.03
